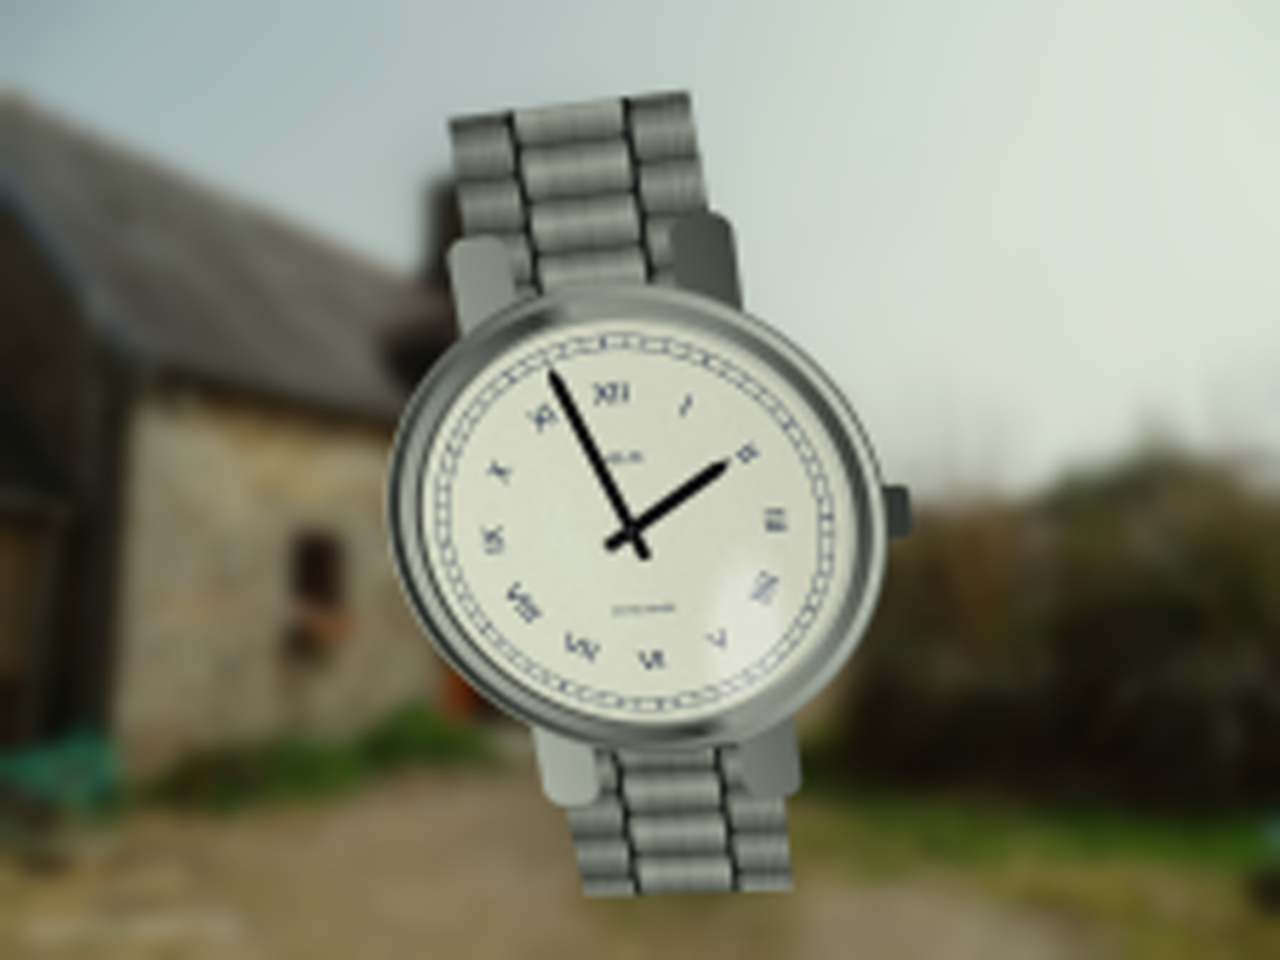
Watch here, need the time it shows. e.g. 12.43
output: 1.57
